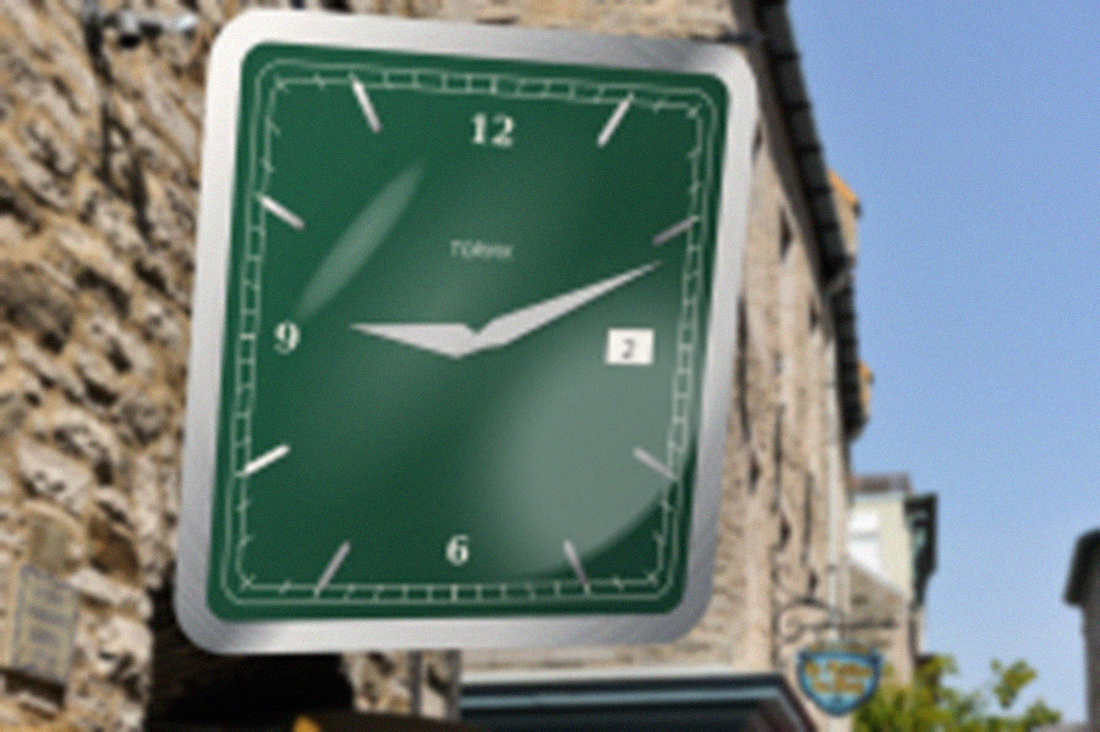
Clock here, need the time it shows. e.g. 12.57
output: 9.11
